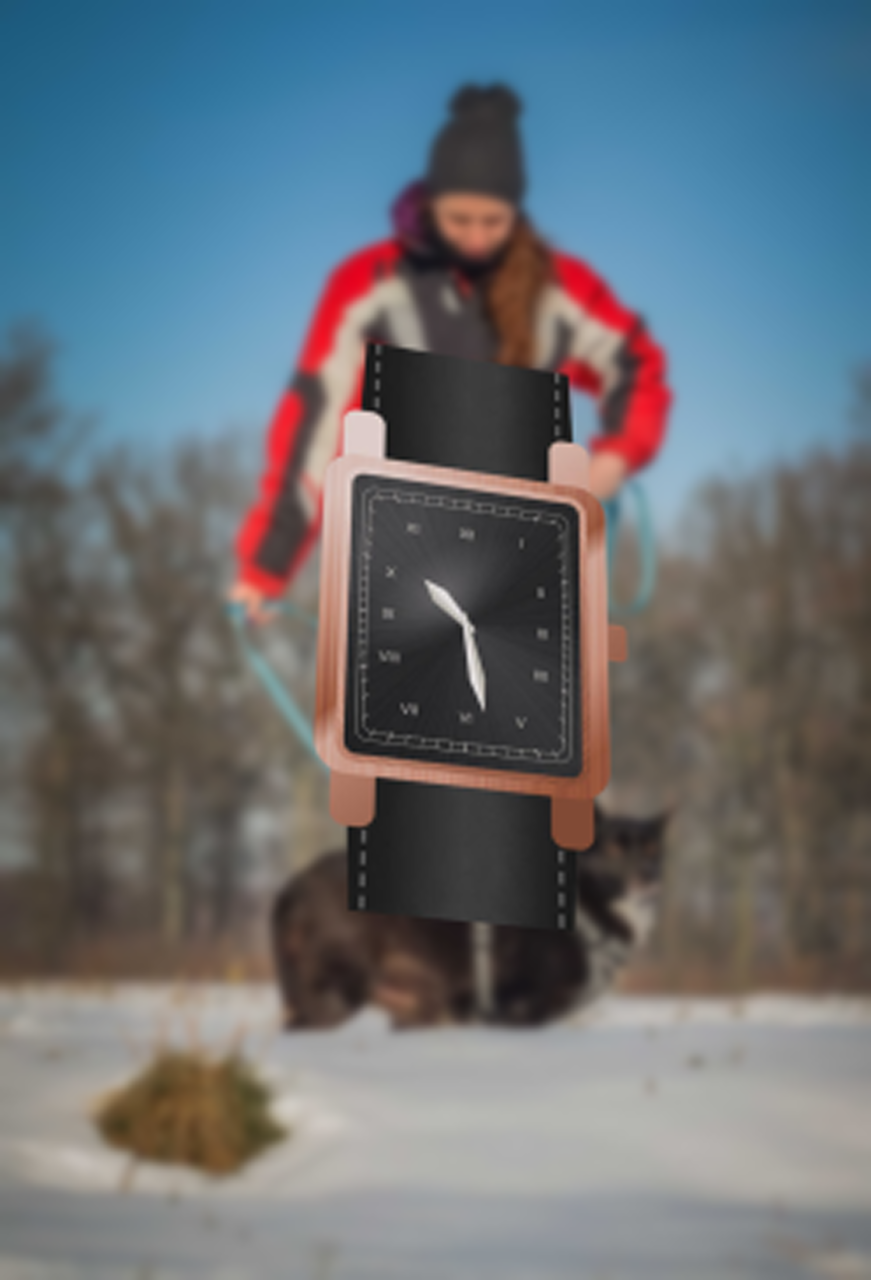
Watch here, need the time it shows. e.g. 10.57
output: 10.28
